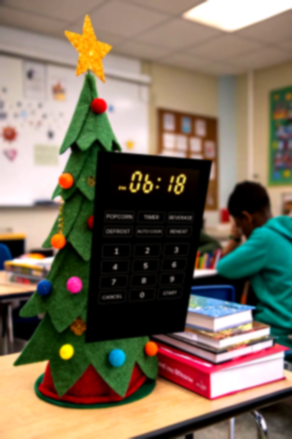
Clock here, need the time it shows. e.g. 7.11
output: 6.18
